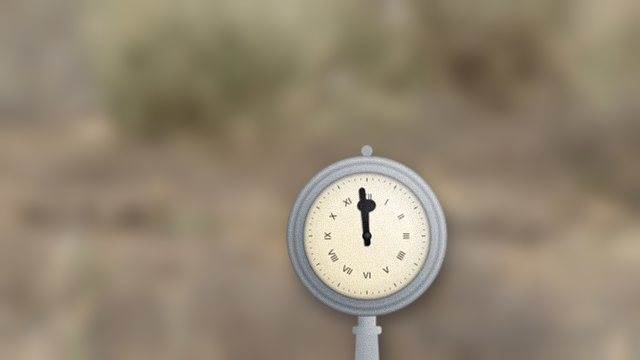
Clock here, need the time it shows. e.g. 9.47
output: 11.59
